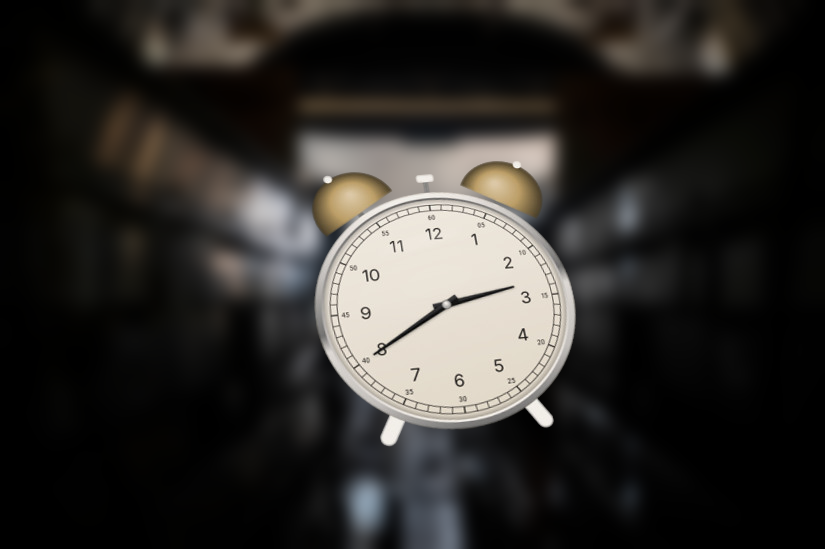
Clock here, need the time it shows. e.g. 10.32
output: 2.40
